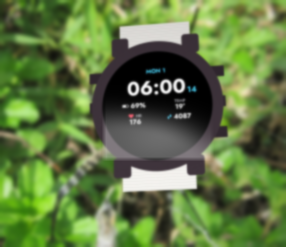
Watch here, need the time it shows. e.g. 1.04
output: 6.00
